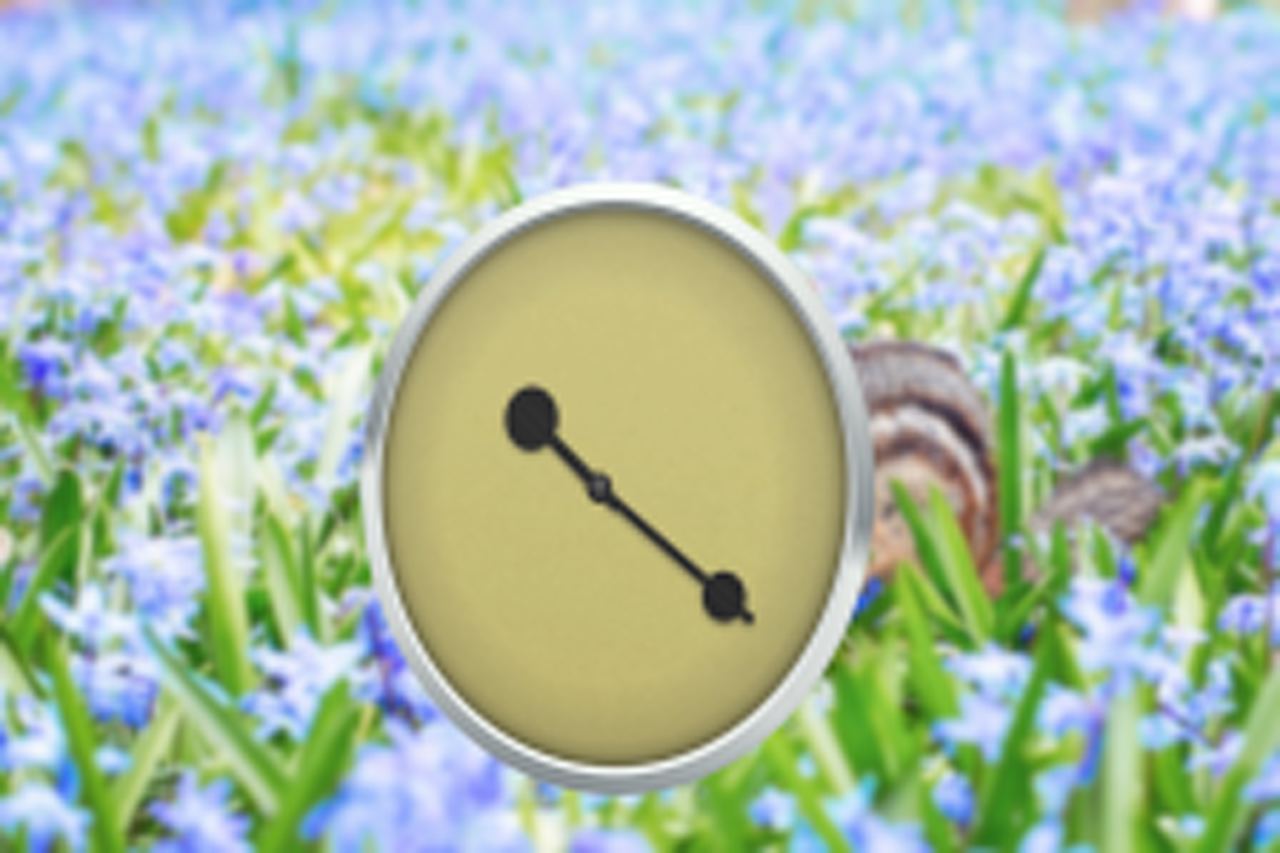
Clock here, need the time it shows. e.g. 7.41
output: 10.21
